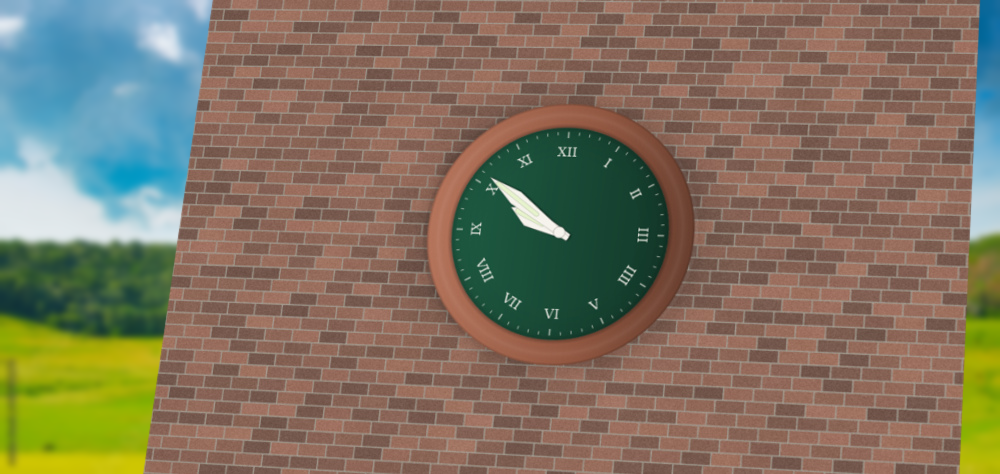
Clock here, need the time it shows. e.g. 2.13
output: 9.51
